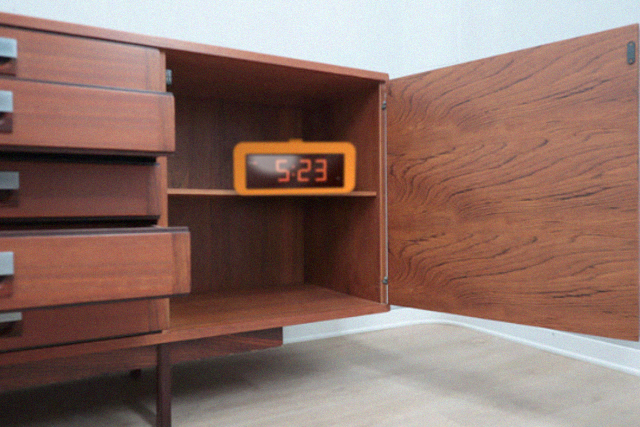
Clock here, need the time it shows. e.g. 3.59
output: 5.23
